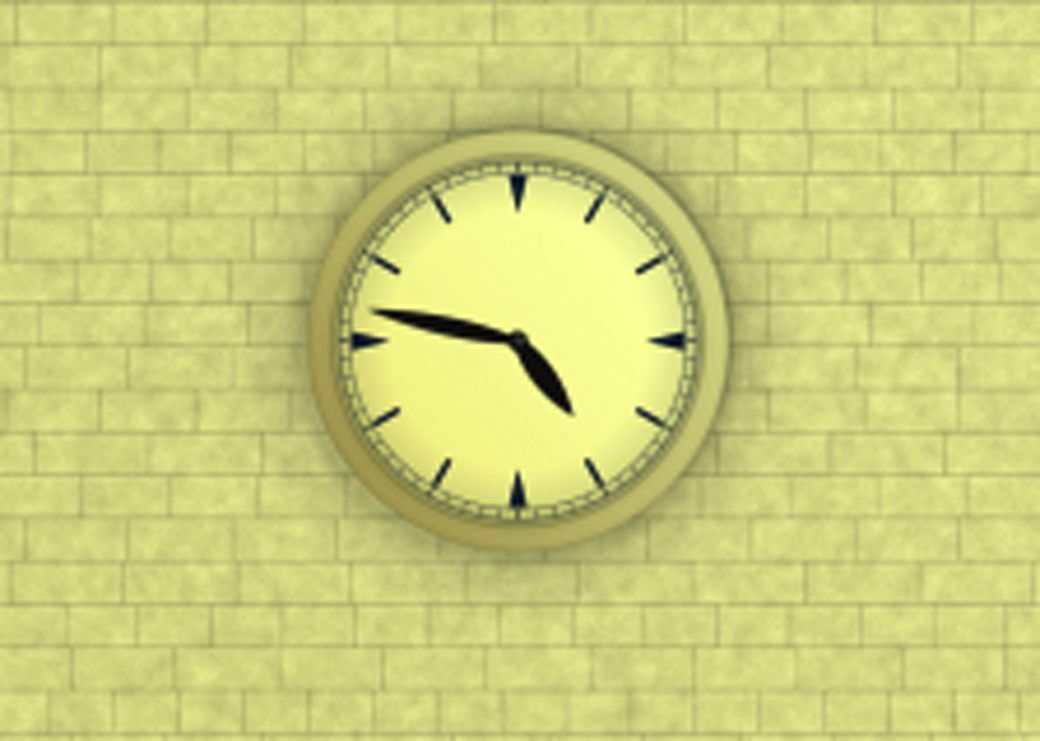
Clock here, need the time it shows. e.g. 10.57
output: 4.47
